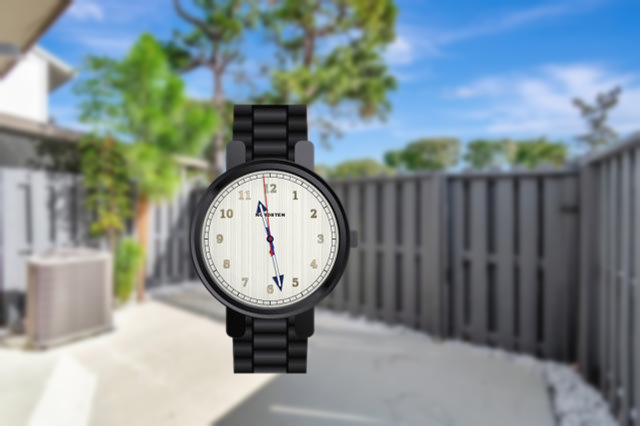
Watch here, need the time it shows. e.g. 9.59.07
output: 11.27.59
